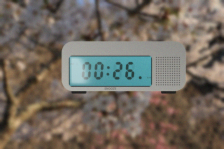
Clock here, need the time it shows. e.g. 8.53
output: 0.26
